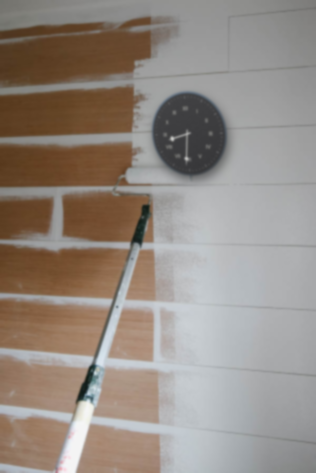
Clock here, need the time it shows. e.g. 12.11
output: 8.31
